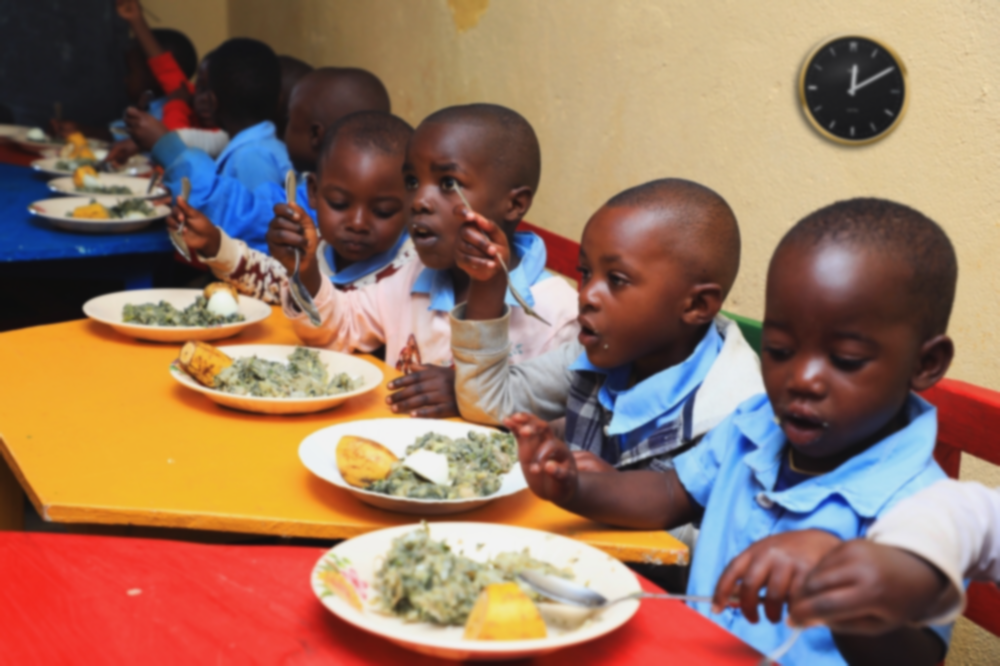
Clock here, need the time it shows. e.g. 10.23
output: 12.10
